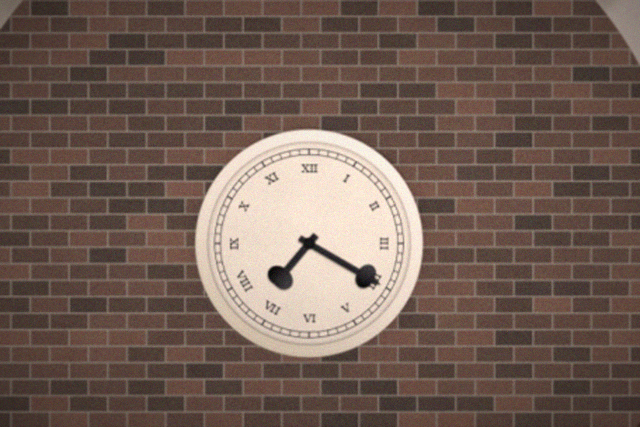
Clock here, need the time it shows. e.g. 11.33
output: 7.20
